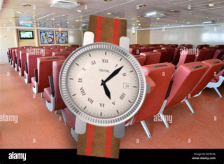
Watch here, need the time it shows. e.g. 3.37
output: 5.07
